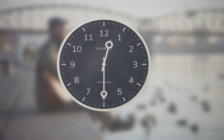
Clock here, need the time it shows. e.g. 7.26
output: 12.30
